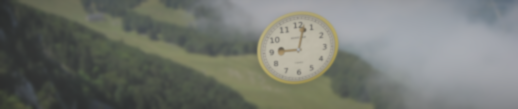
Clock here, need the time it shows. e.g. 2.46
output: 9.02
